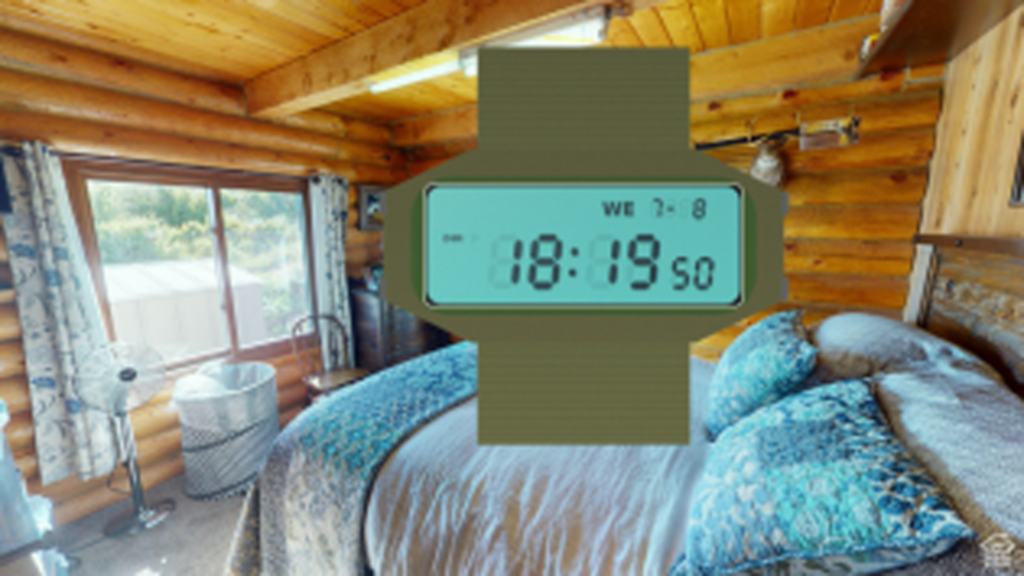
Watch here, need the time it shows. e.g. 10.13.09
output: 18.19.50
